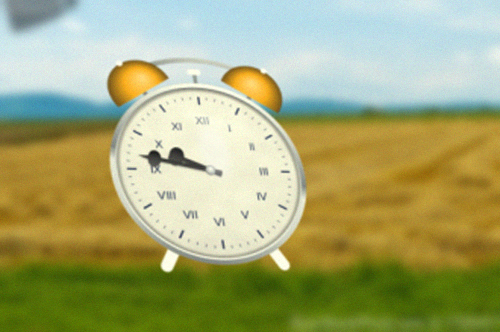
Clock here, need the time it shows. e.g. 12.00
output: 9.47
